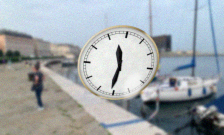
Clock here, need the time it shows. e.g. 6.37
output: 11.31
